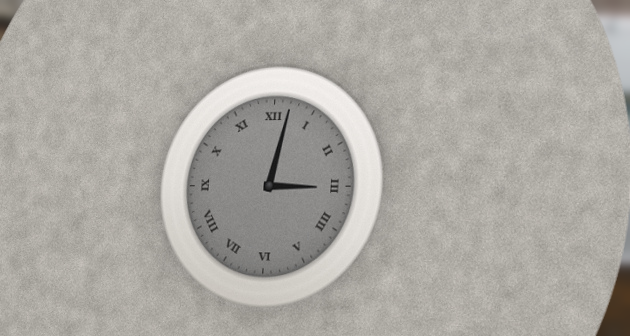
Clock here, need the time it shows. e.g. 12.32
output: 3.02
